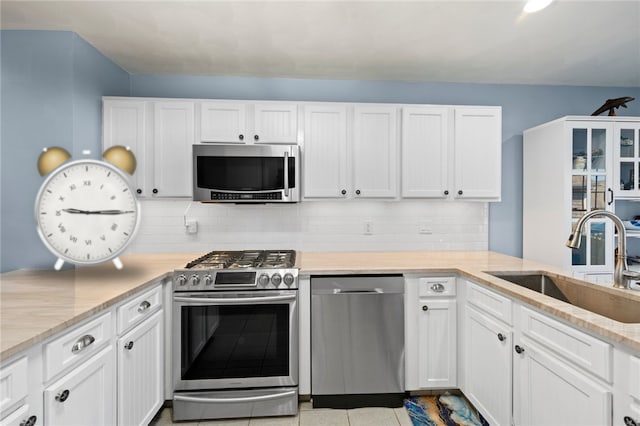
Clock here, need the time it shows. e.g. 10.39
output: 9.15
